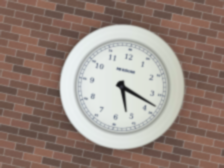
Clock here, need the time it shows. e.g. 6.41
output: 5.18
